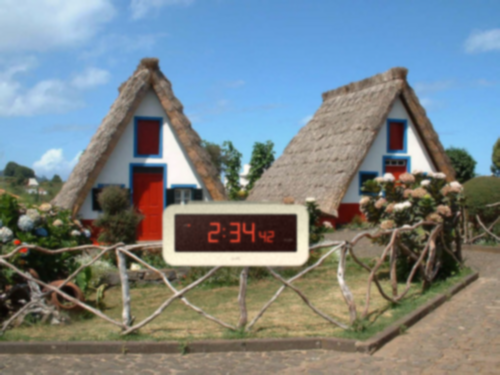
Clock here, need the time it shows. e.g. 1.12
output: 2.34
